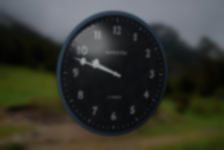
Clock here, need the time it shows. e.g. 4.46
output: 9.48
